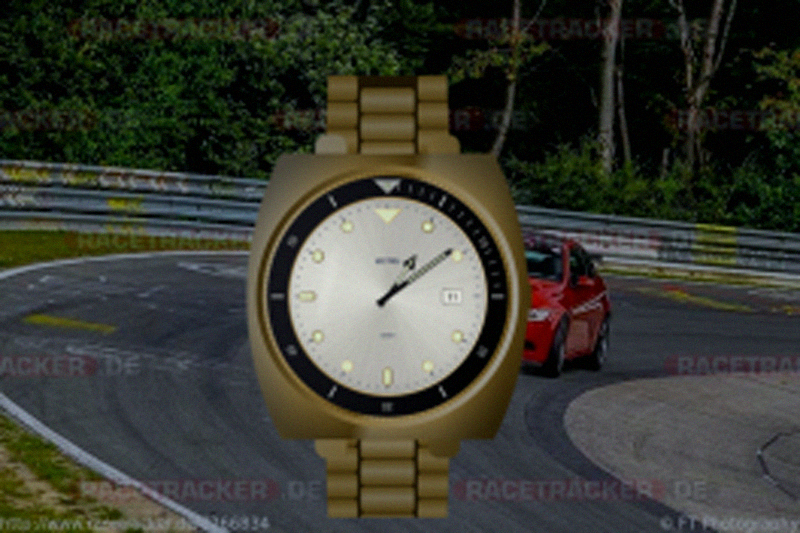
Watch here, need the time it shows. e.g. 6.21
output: 1.09
